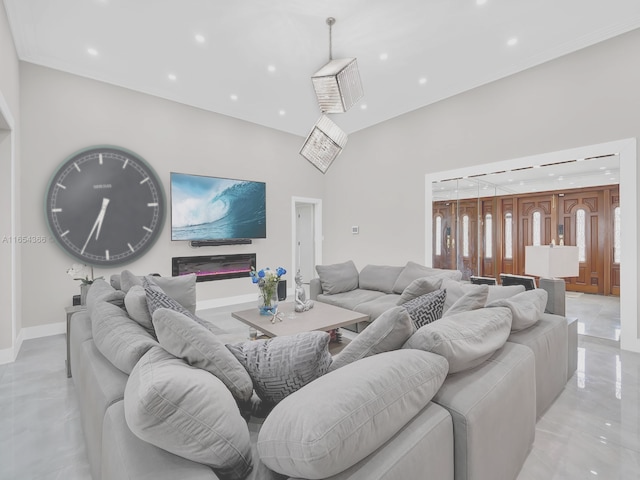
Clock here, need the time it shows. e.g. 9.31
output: 6.35
